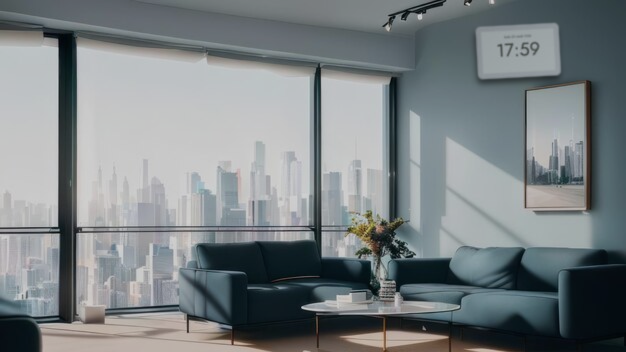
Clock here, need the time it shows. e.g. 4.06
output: 17.59
